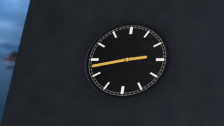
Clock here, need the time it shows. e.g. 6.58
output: 2.43
